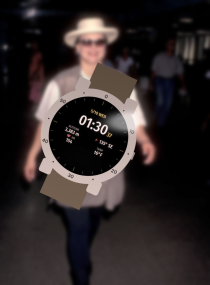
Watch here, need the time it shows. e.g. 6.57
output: 1.30
